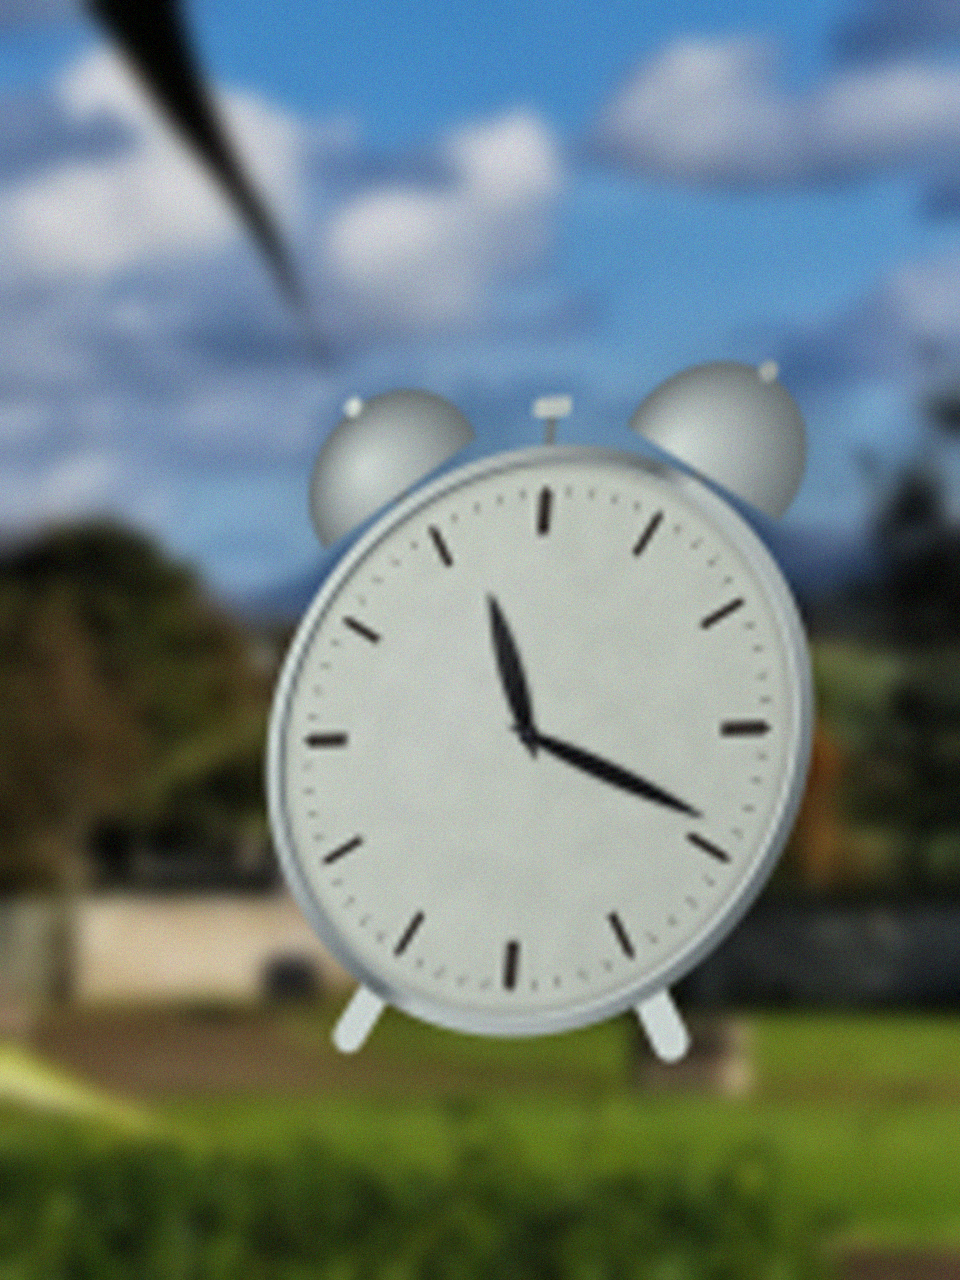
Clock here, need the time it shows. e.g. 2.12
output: 11.19
